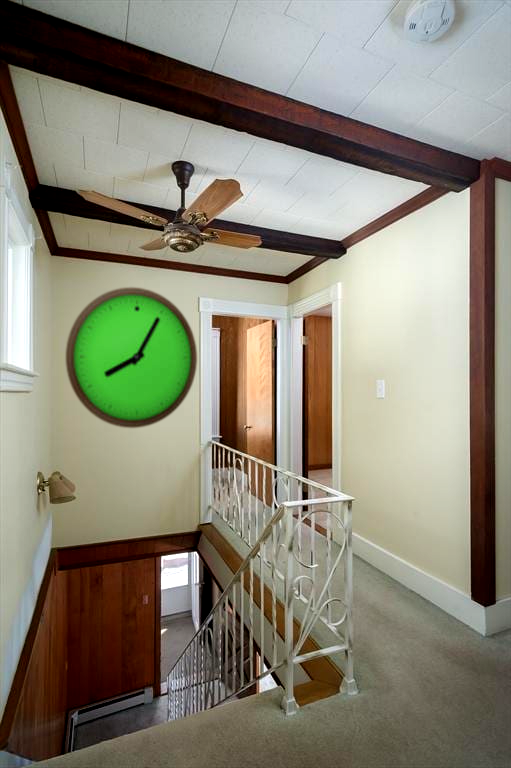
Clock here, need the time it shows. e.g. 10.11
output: 8.05
